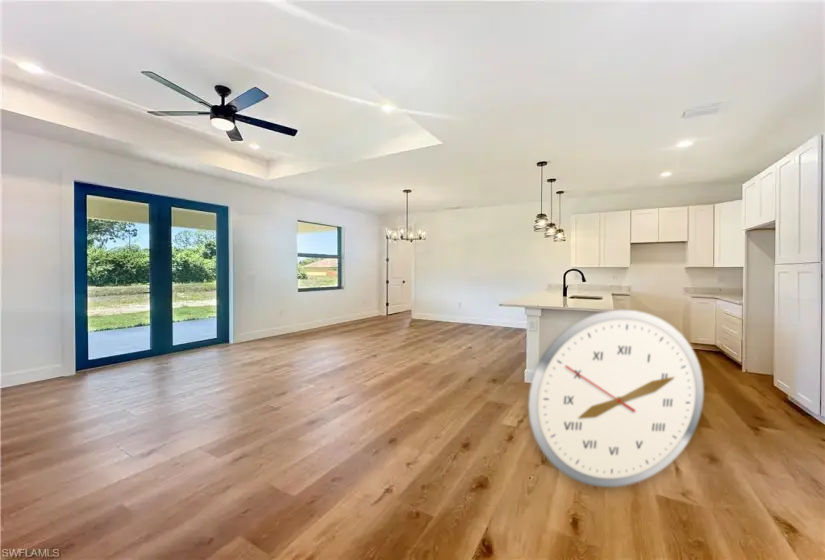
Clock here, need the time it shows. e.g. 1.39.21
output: 8.10.50
